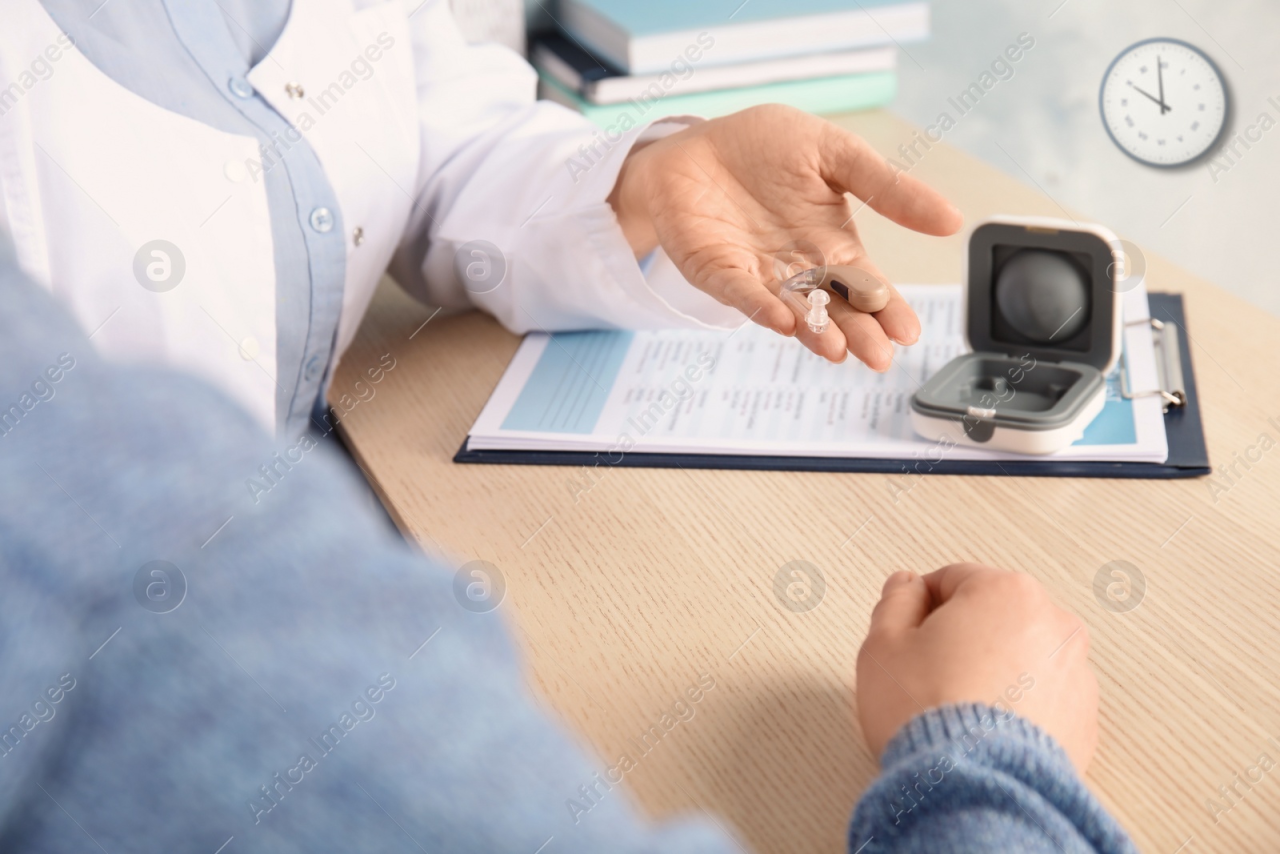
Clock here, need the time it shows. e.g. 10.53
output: 9.59
